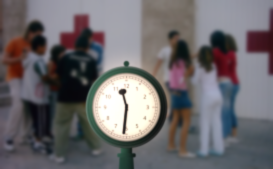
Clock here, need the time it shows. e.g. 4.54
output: 11.31
